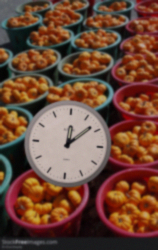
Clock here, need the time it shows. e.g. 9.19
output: 12.08
